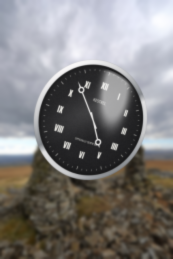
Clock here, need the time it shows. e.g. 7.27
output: 4.53
